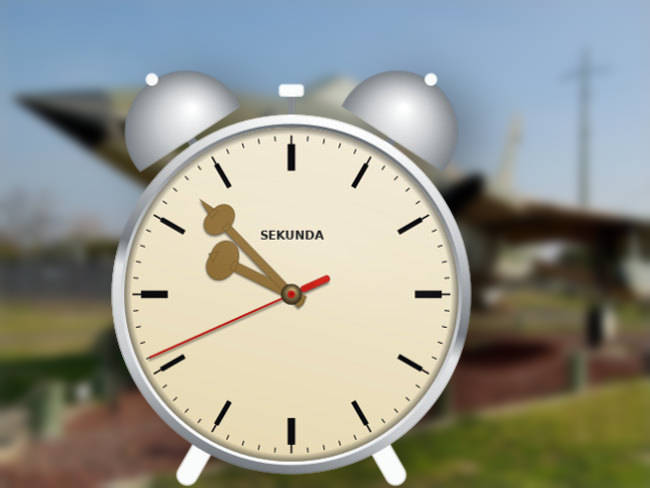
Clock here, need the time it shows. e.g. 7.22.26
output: 9.52.41
